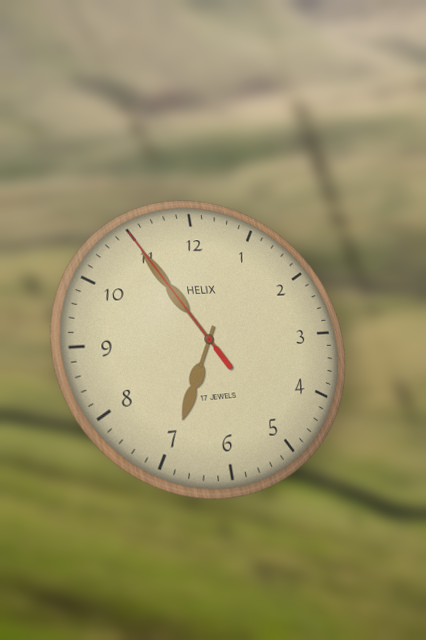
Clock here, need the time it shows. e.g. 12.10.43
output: 6.54.55
